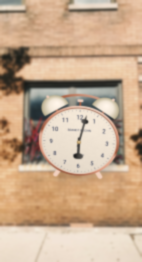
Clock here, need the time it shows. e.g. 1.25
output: 6.02
